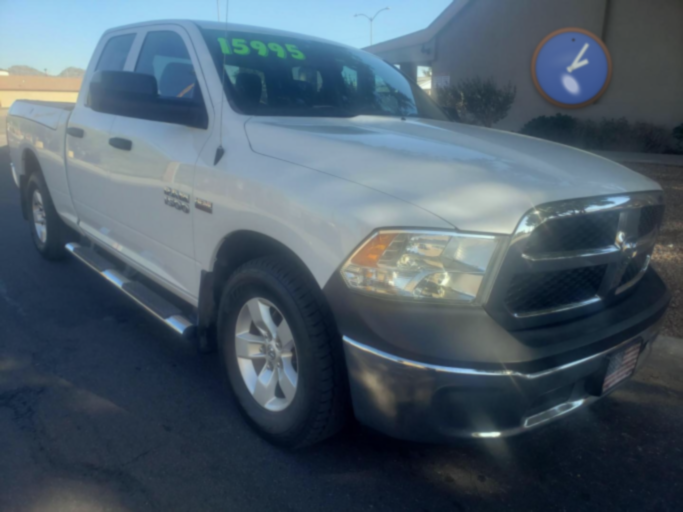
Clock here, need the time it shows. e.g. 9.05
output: 2.05
